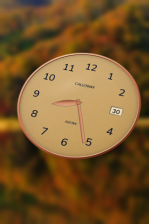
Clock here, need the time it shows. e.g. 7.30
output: 8.26
